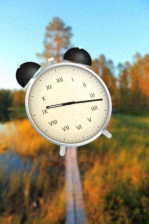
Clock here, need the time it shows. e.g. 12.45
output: 9.17
